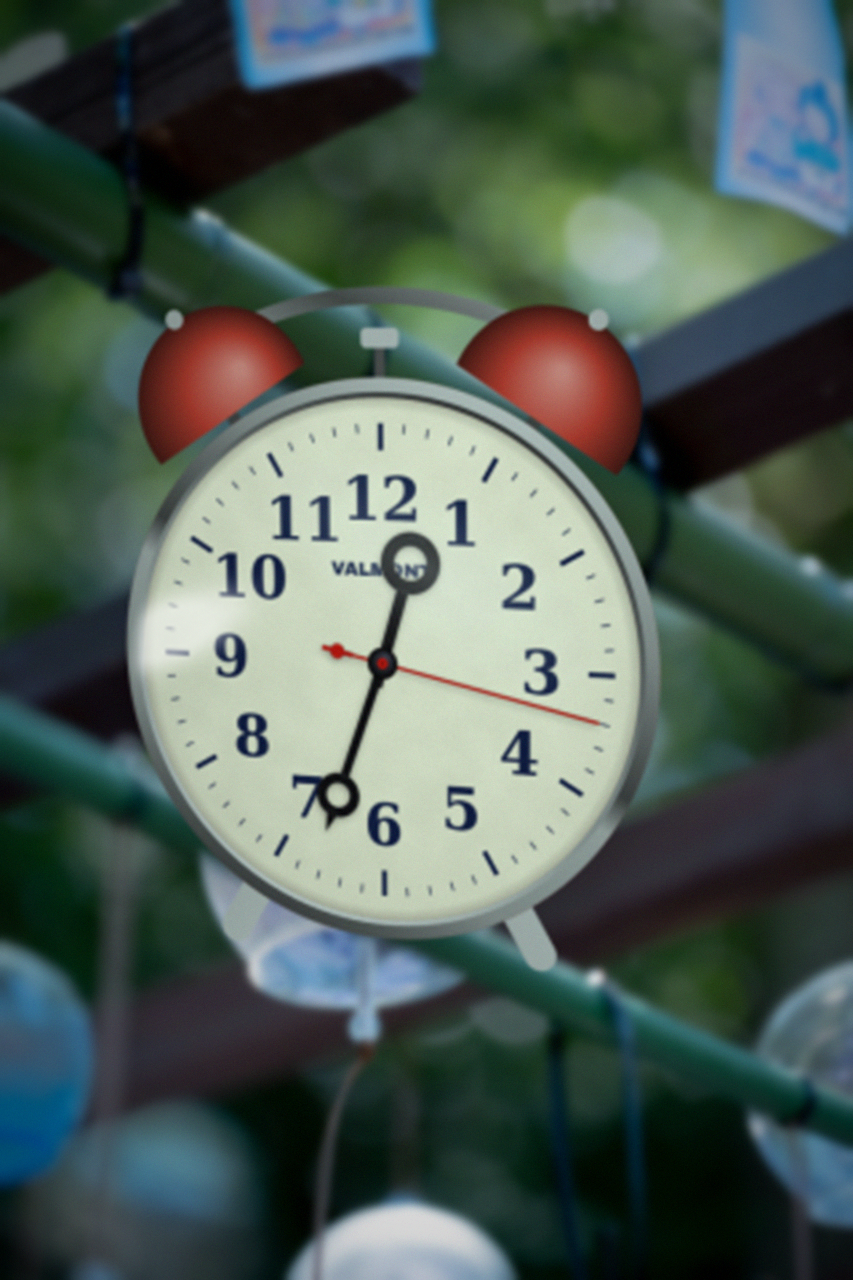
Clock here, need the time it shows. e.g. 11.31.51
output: 12.33.17
